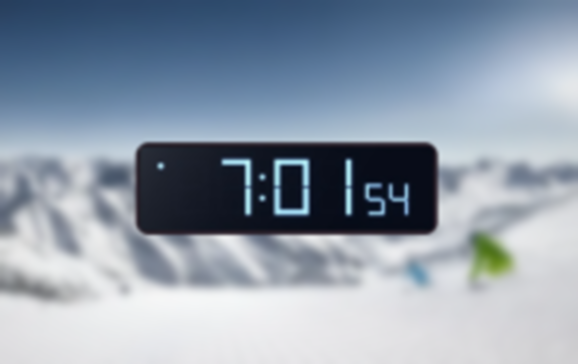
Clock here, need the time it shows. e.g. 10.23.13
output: 7.01.54
